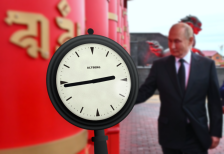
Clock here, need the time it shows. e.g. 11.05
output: 2.44
